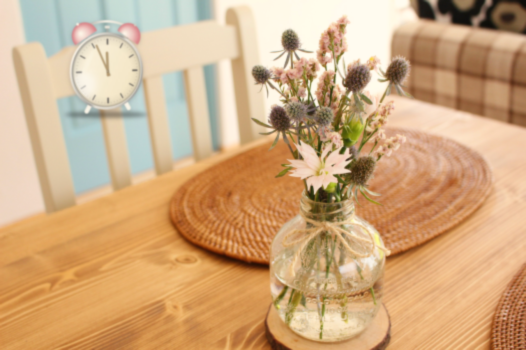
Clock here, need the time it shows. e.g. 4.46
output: 11.56
